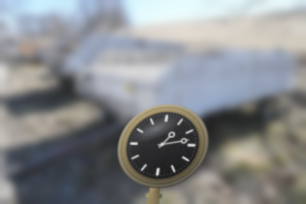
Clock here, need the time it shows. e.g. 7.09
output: 1.13
